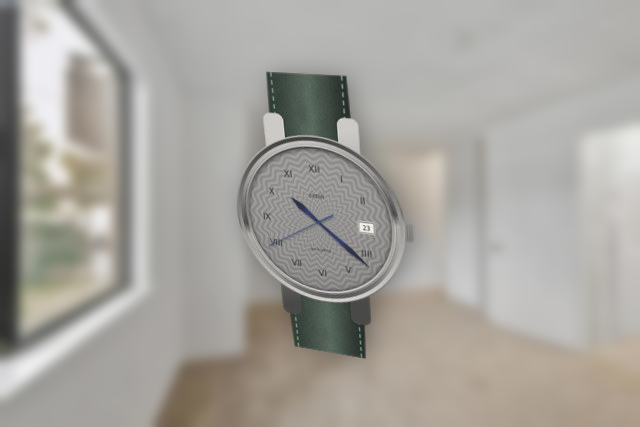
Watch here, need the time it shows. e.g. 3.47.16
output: 10.21.40
